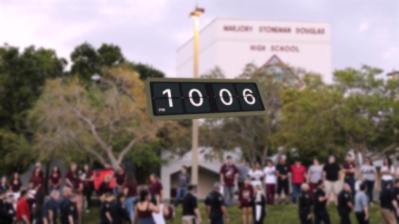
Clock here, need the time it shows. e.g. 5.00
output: 10.06
